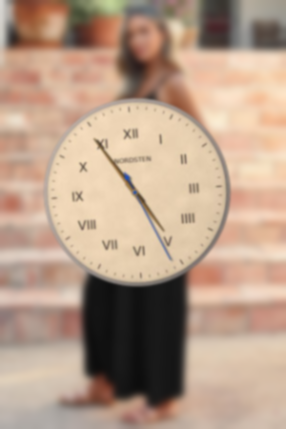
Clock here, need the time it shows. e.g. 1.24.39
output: 4.54.26
